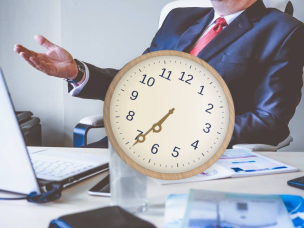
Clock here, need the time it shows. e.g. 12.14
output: 6.34
